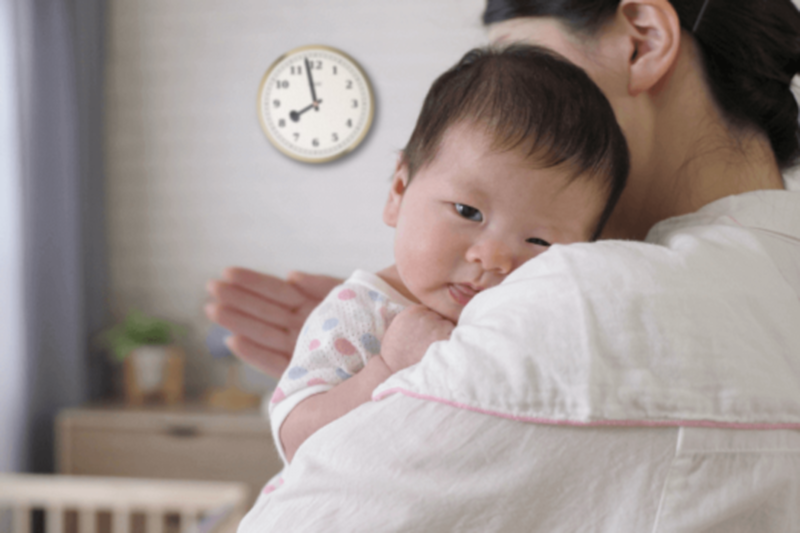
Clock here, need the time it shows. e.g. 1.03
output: 7.58
